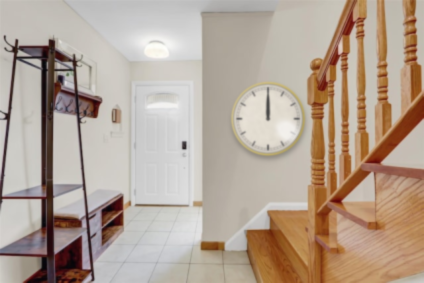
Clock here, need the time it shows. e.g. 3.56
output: 12.00
